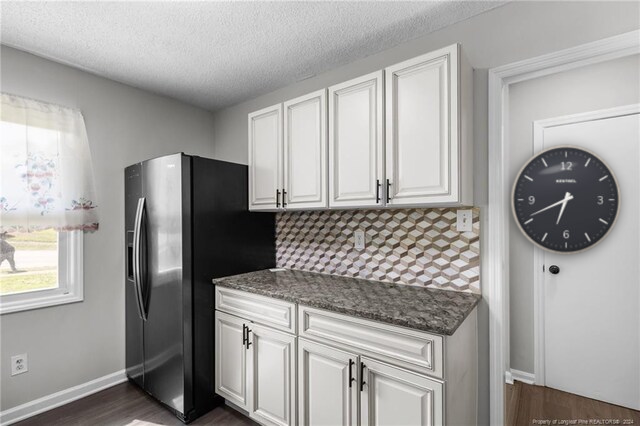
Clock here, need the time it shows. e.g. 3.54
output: 6.41
